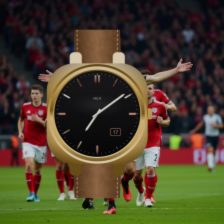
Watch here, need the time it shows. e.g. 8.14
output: 7.09
